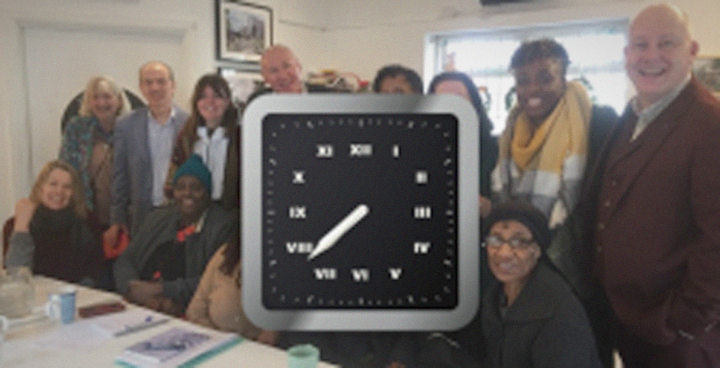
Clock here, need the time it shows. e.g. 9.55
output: 7.38
